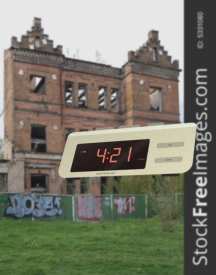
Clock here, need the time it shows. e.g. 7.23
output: 4.21
